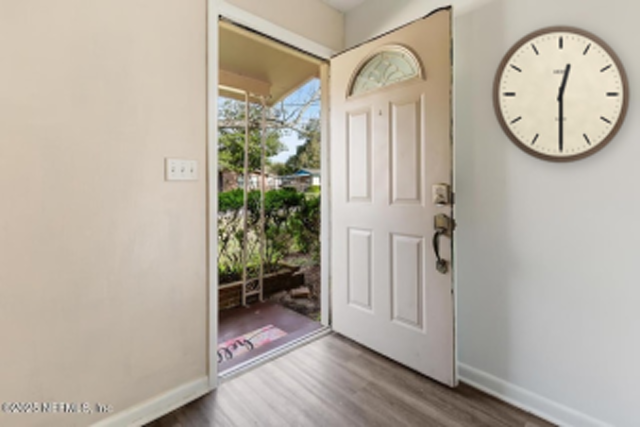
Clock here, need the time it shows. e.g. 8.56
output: 12.30
